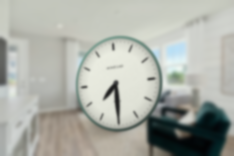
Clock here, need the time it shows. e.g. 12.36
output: 7.30
